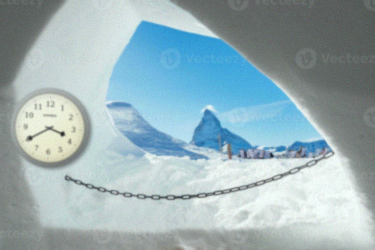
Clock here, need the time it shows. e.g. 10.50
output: 3.40
